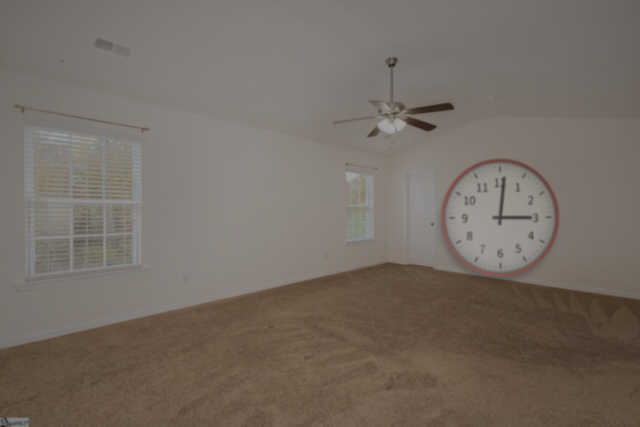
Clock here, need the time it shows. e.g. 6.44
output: 3.01
